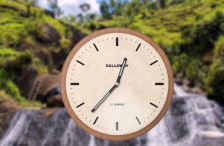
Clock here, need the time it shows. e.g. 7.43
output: 12.37
